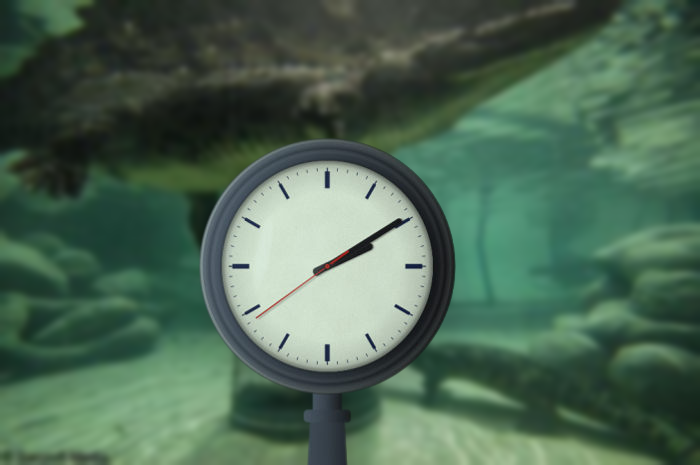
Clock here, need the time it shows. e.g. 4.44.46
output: 2.09.39
